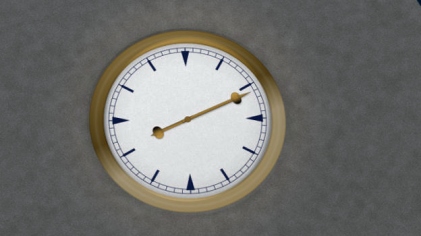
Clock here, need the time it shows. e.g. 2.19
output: 8.11
